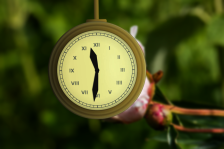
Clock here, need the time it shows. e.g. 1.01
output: 11.31
